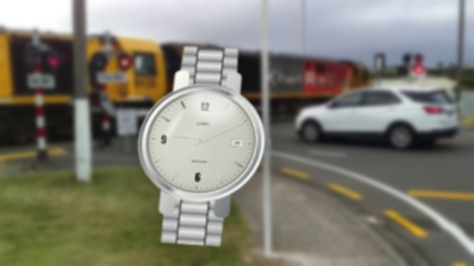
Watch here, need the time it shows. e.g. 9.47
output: 9.10
